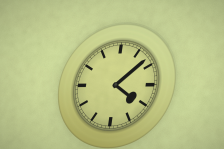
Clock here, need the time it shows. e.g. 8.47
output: 4.08
